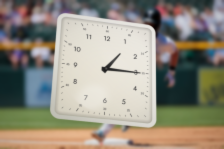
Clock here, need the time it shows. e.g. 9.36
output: 1.15
